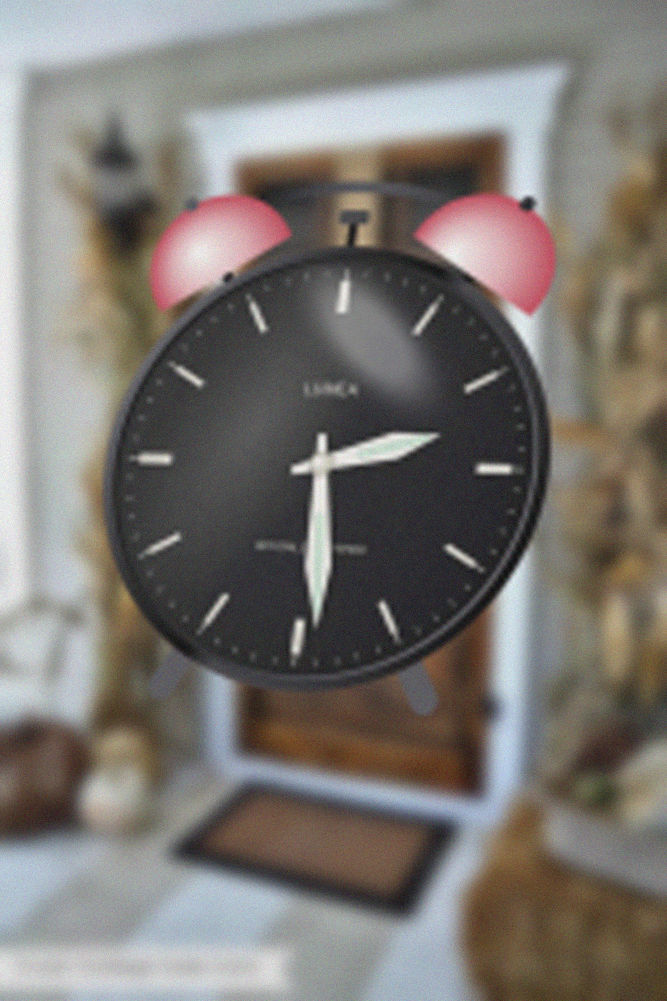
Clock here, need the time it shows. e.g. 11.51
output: 2.29
